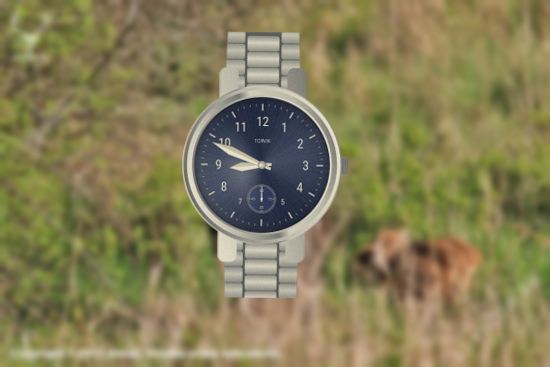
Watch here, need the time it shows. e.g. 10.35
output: 8.49
